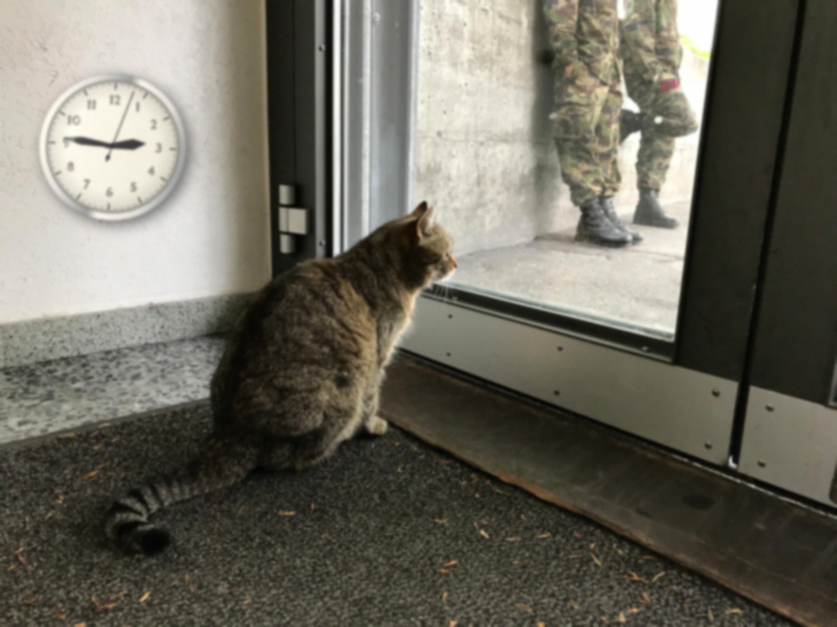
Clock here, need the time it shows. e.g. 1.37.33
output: 2.46.03
